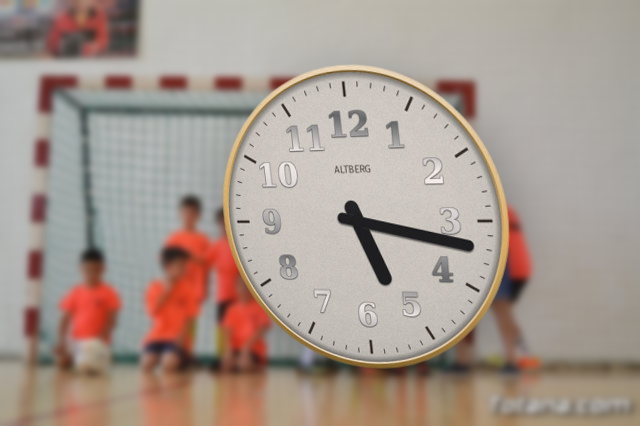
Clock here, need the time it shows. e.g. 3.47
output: 5.17
